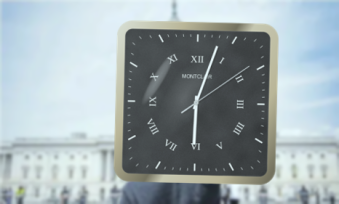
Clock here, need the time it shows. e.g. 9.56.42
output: 6.03.09
